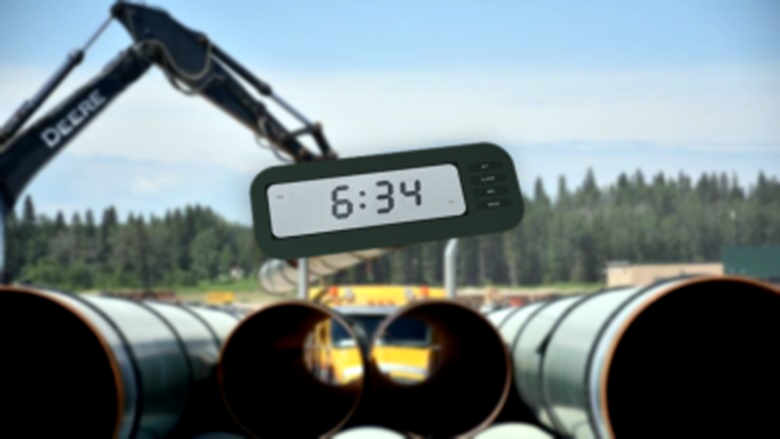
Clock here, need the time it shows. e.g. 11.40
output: 6.34
